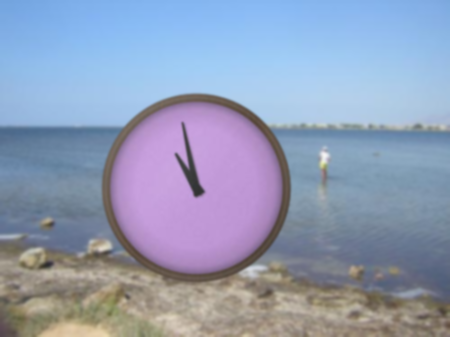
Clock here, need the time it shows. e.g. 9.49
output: 10.58
